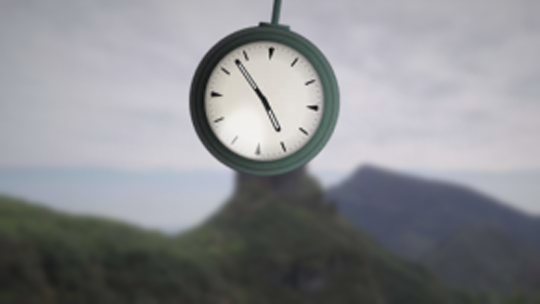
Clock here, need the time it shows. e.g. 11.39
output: 4.53
